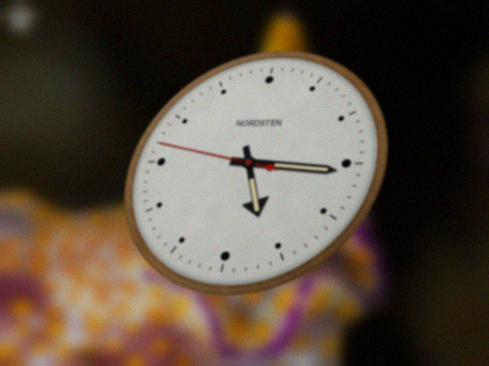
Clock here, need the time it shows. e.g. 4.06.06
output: 5.15.47
